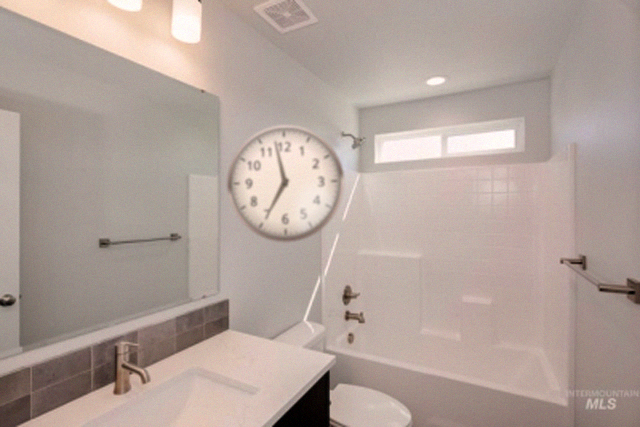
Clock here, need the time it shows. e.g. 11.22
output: 6.58
